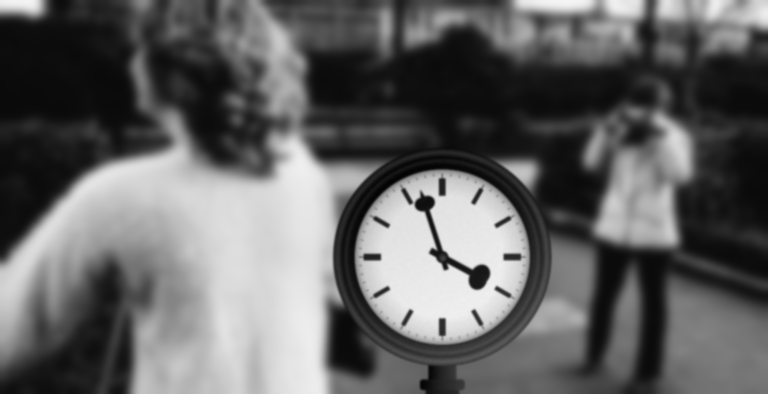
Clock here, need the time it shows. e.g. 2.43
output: 3.57
